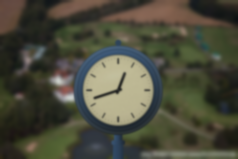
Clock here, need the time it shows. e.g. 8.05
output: 12.42
